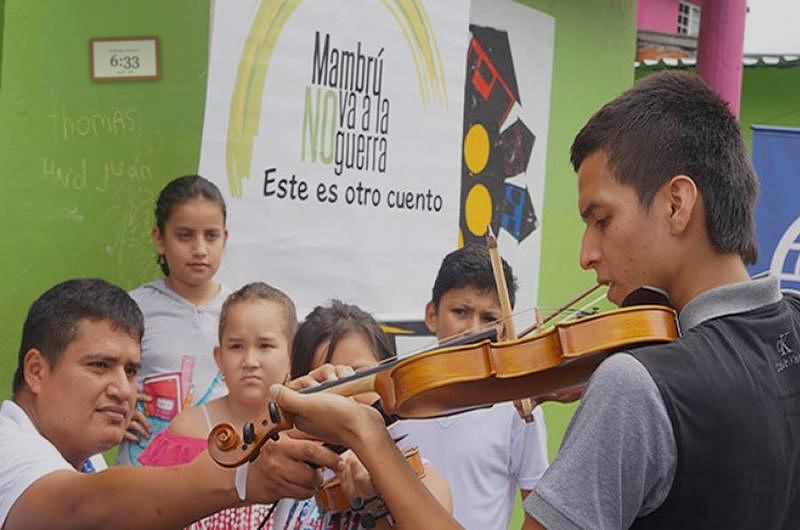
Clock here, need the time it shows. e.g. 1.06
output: 6.33
